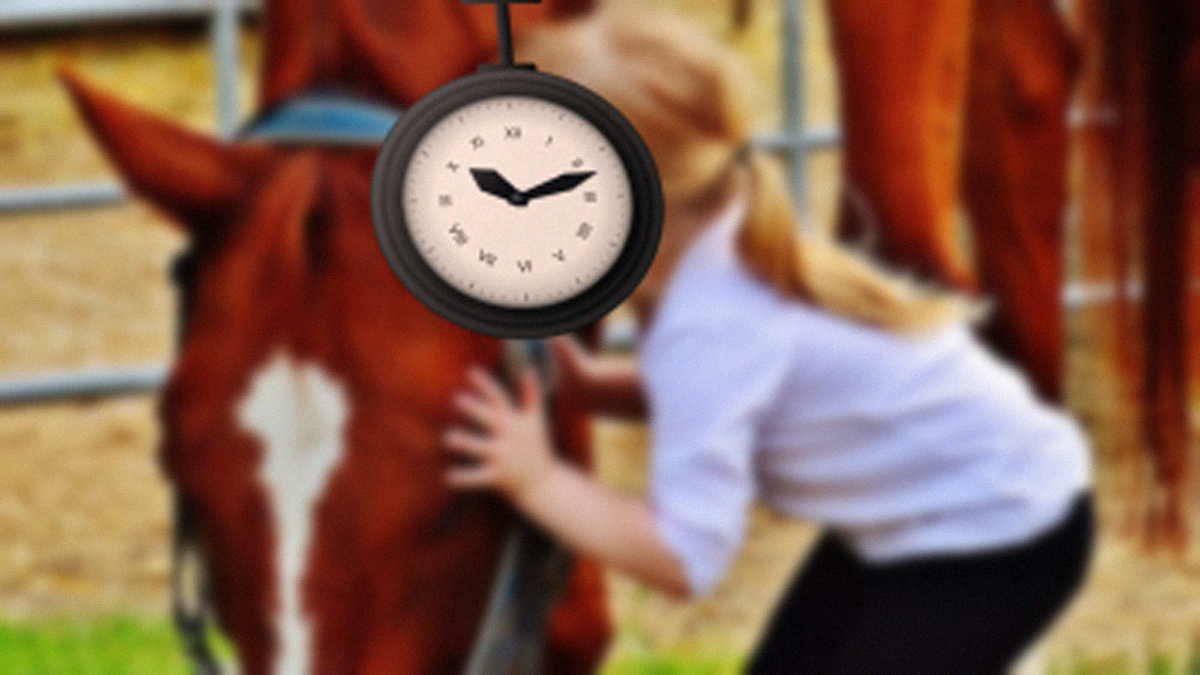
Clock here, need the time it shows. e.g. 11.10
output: 10.12
